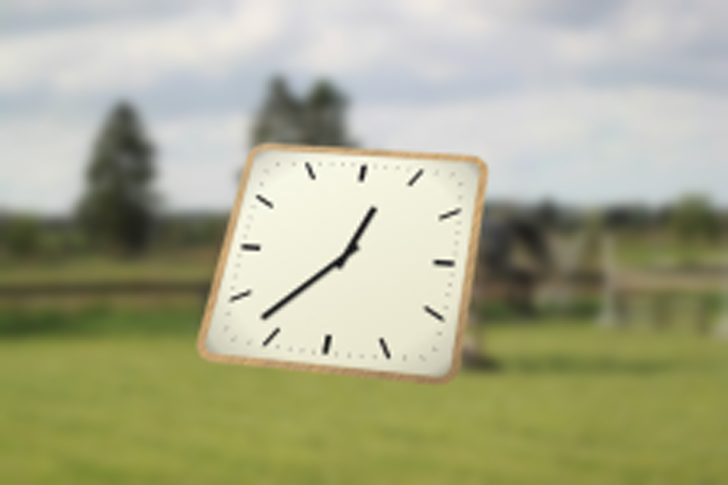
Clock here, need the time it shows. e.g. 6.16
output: 12.37
